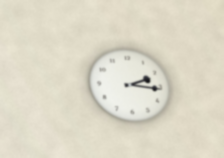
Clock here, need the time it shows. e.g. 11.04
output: 2.16
